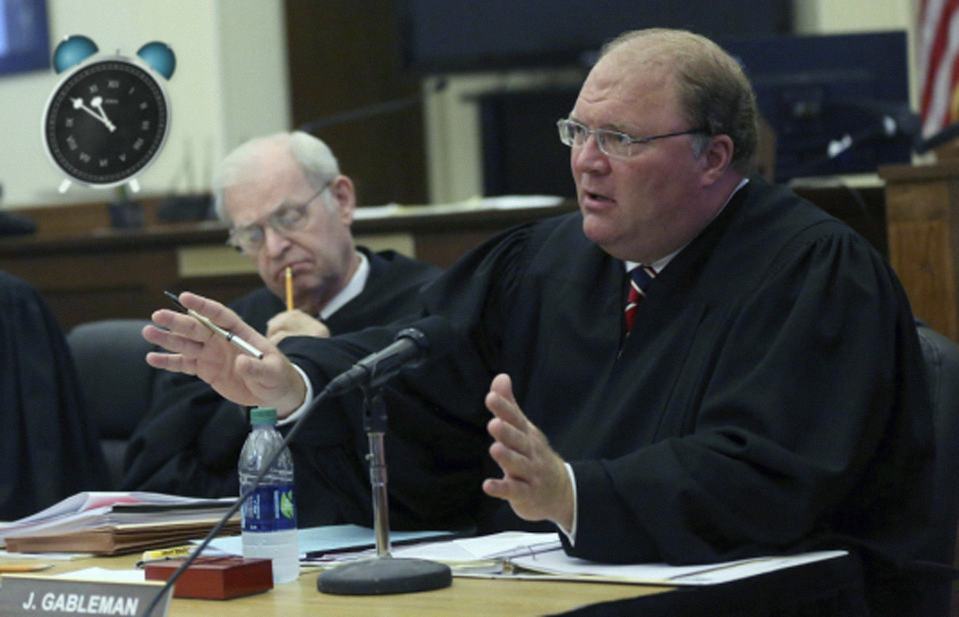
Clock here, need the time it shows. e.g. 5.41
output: 10.50
